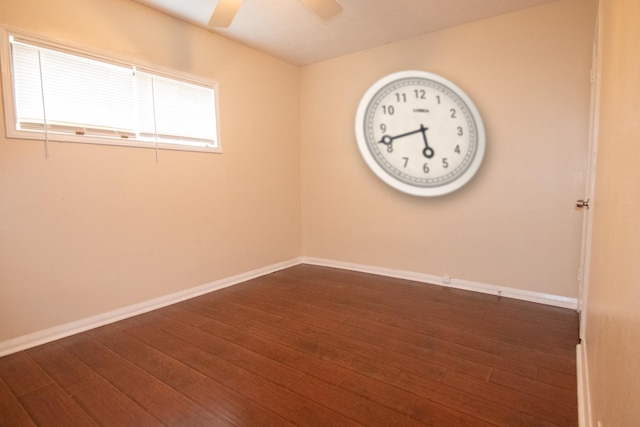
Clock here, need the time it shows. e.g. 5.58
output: 5.42
